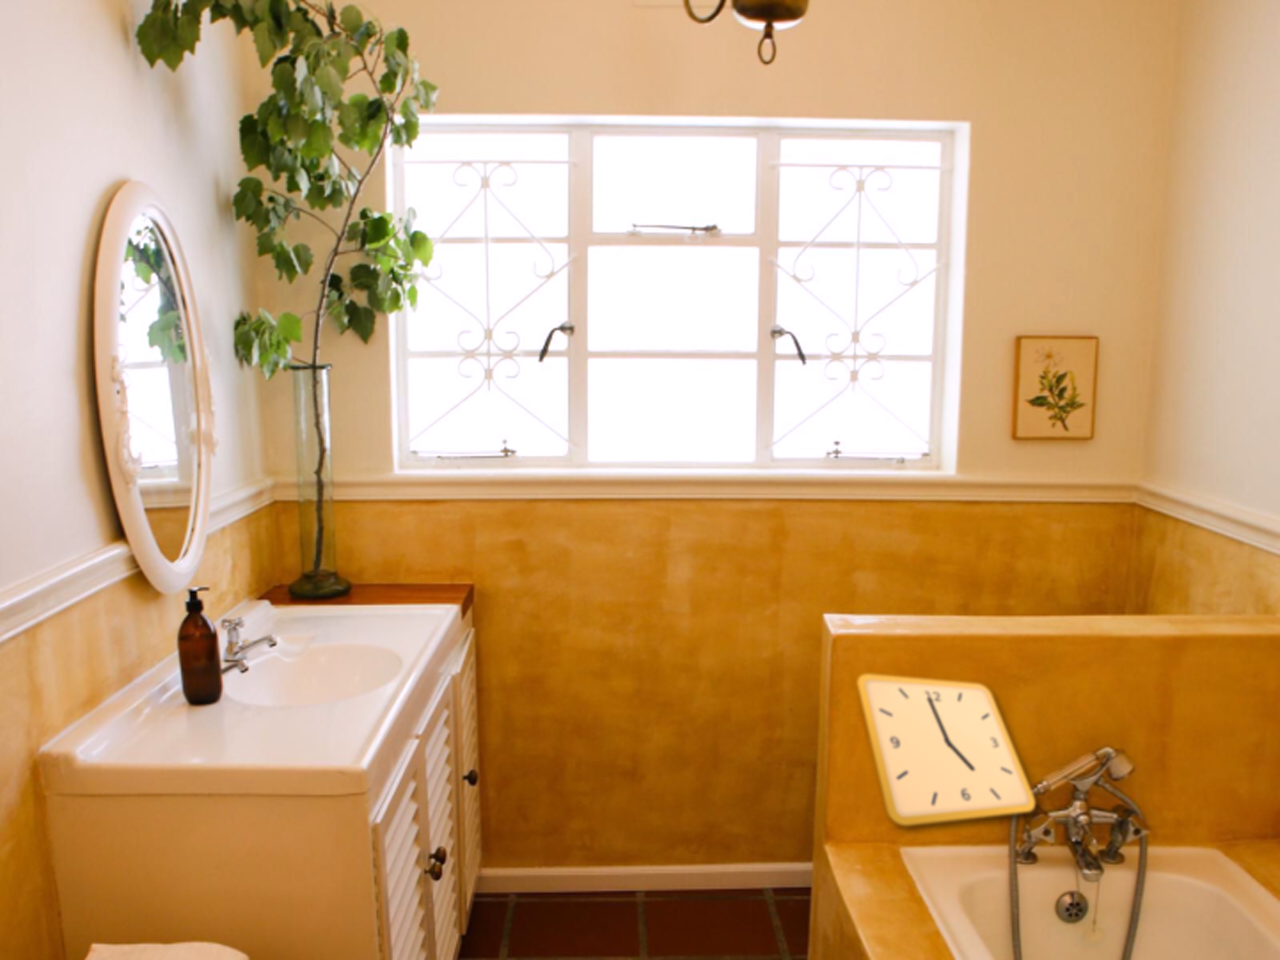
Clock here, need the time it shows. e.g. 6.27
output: 4.59
